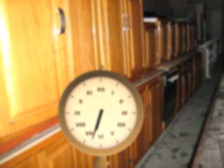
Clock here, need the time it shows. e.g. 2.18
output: 6.33
